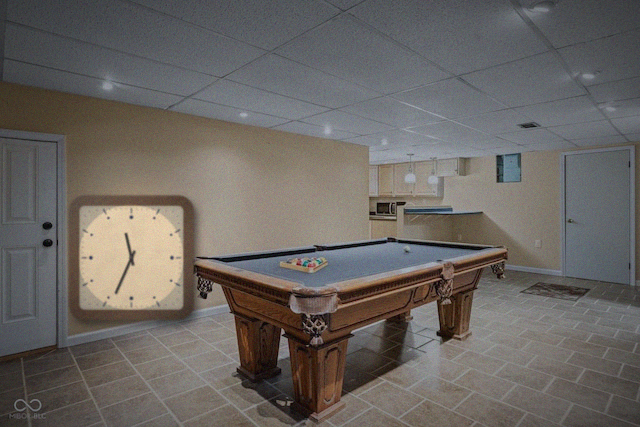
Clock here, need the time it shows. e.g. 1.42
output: 11.34
